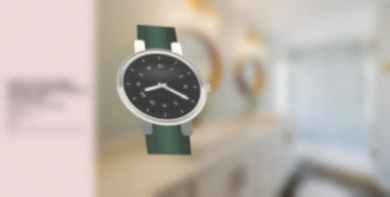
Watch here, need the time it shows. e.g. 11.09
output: 8.20
